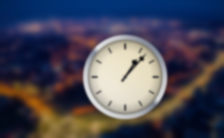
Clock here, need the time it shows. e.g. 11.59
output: 1.07
